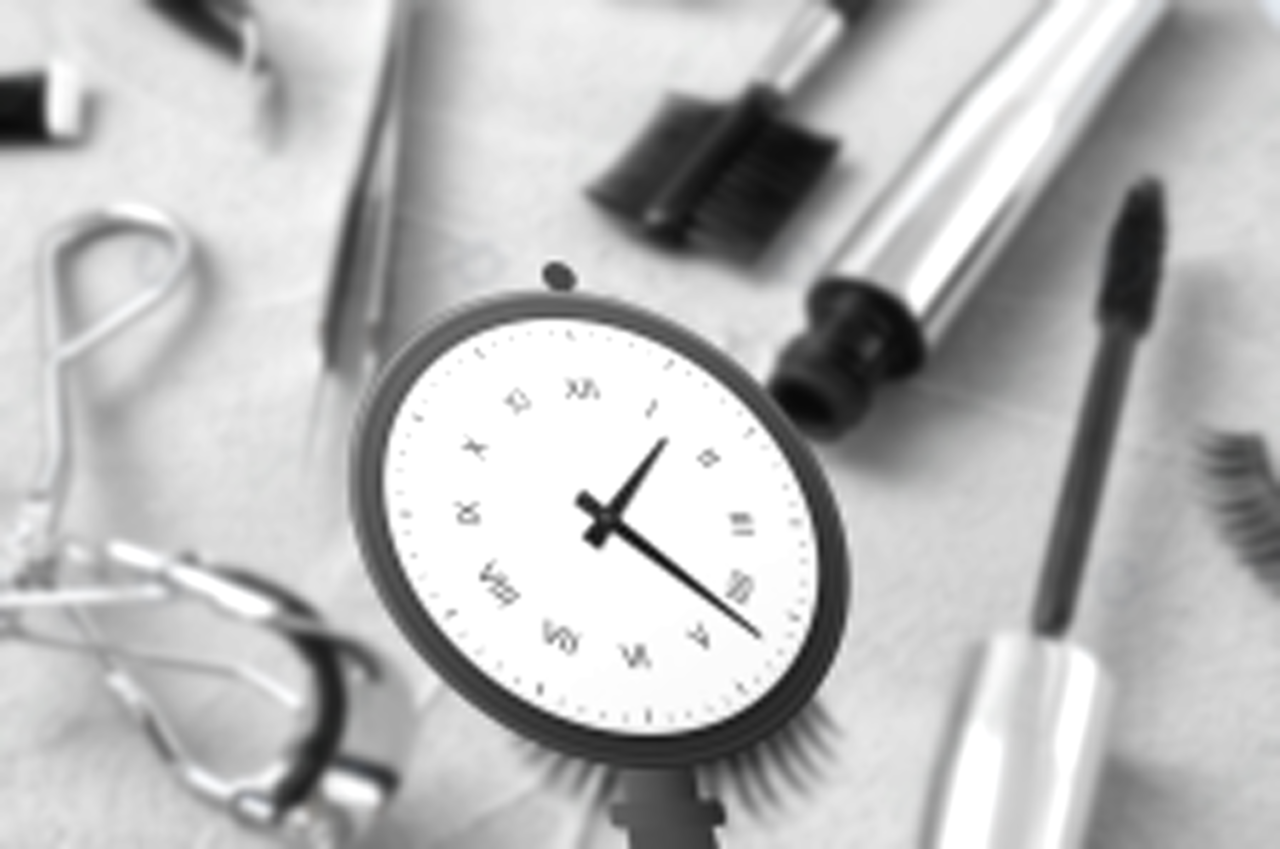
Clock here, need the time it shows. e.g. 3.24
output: 1.22
